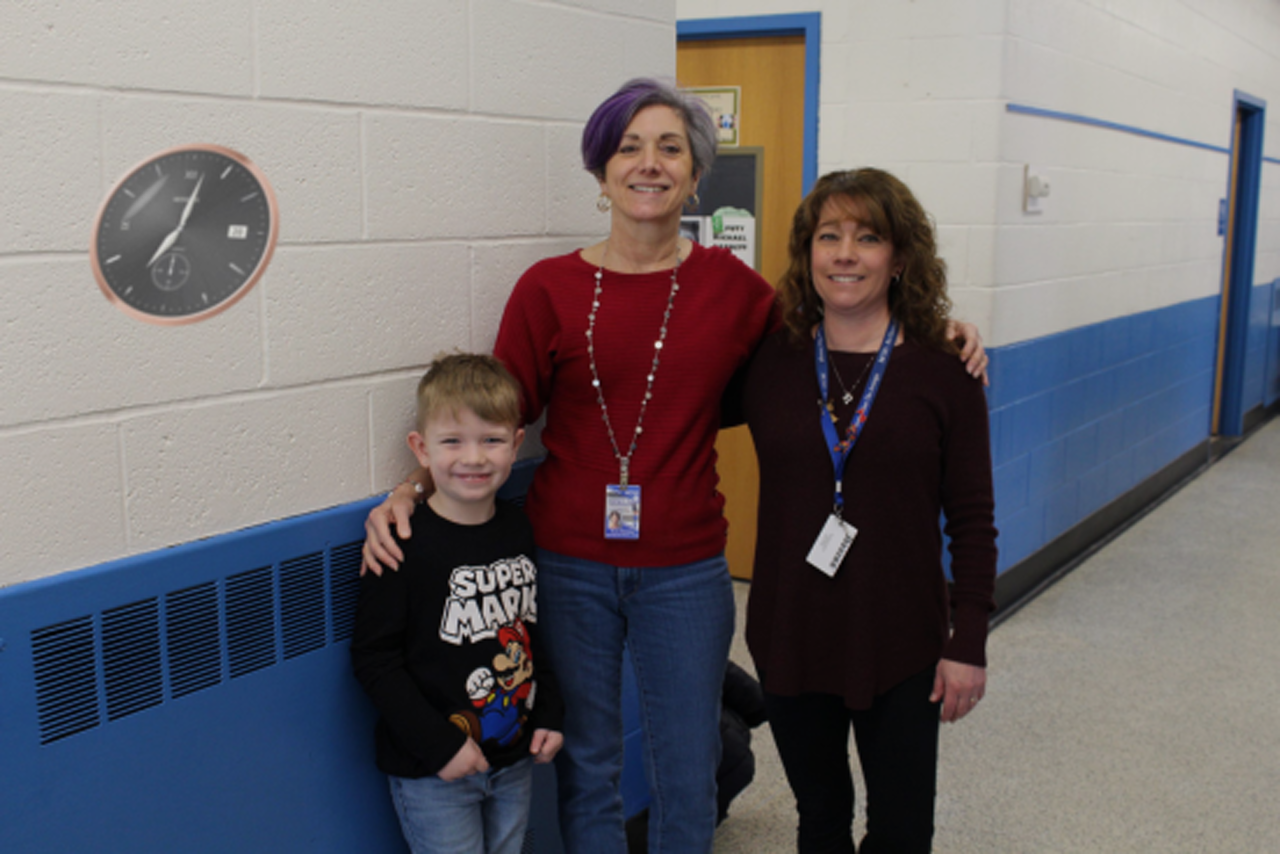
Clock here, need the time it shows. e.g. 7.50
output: 7.02
